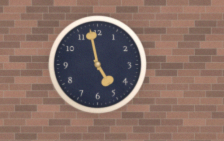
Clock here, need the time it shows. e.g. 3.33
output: 4.58
